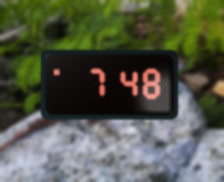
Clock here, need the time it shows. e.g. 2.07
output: 7.48
